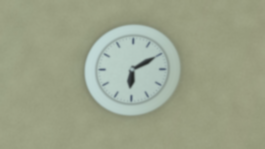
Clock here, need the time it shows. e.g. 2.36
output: 6.10
